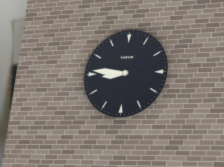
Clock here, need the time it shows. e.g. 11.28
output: 8.46
